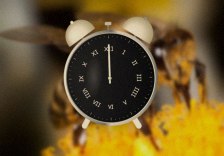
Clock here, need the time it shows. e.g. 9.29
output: 12.00
